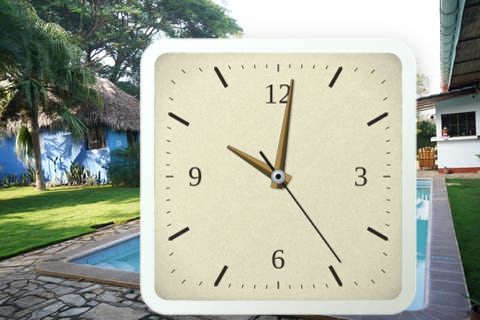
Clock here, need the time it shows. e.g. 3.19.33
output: 10.01.24
